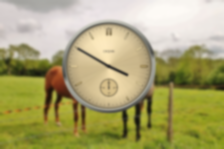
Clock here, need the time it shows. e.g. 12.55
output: 3.50
